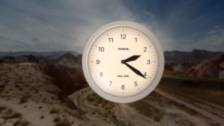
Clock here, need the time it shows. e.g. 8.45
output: 2.21
